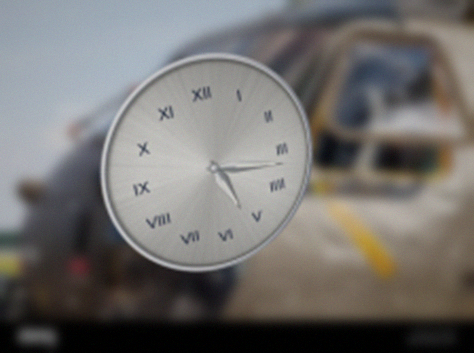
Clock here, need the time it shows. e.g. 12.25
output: 5.17
